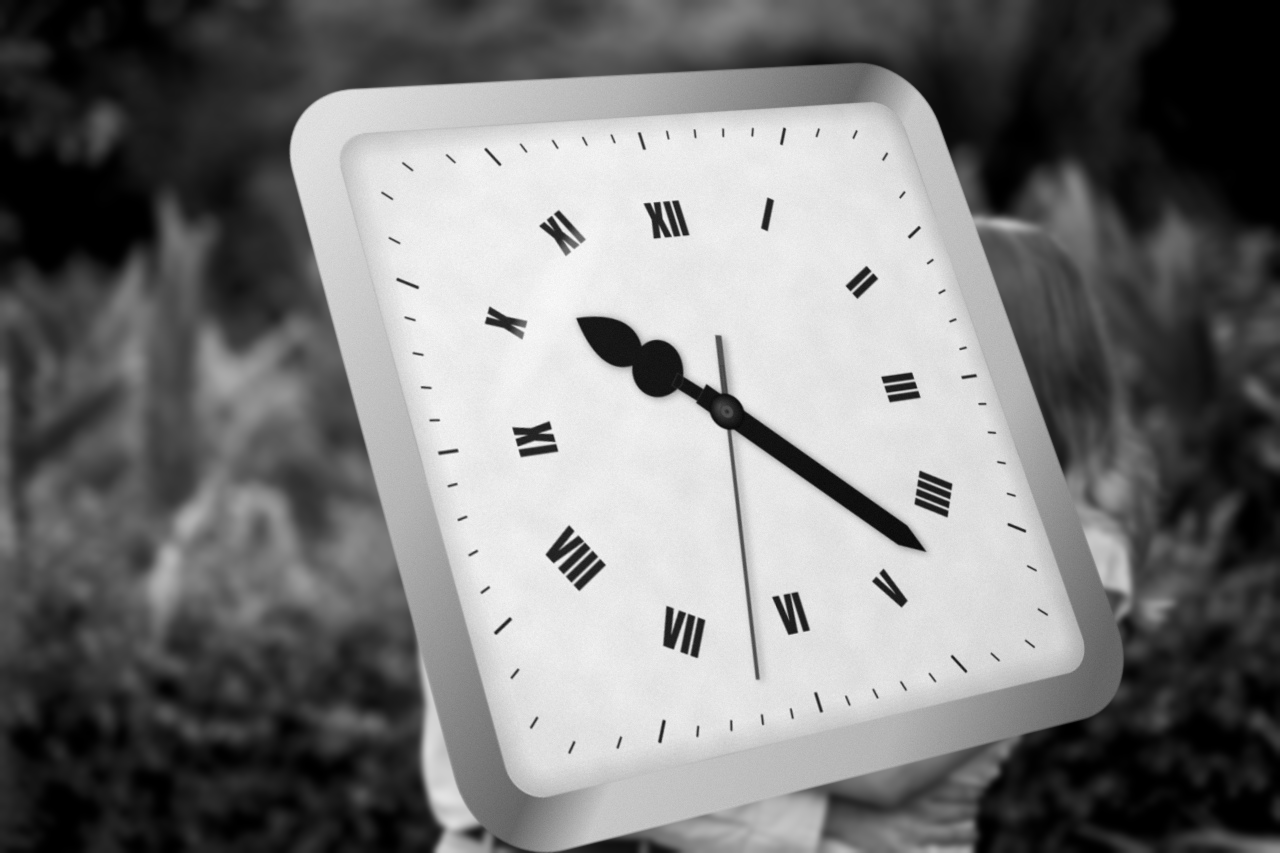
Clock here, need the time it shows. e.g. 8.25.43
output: 10.22.32
